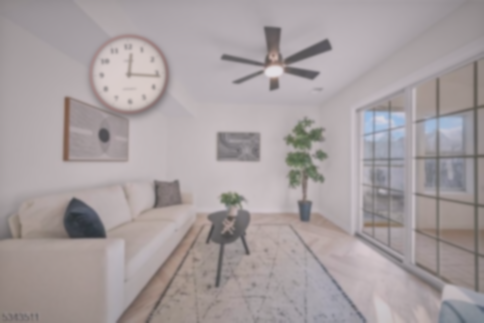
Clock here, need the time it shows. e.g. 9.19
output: 12.16
